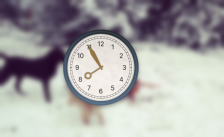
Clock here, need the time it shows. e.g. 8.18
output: 7.55
